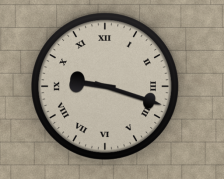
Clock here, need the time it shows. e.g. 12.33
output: 9.18
